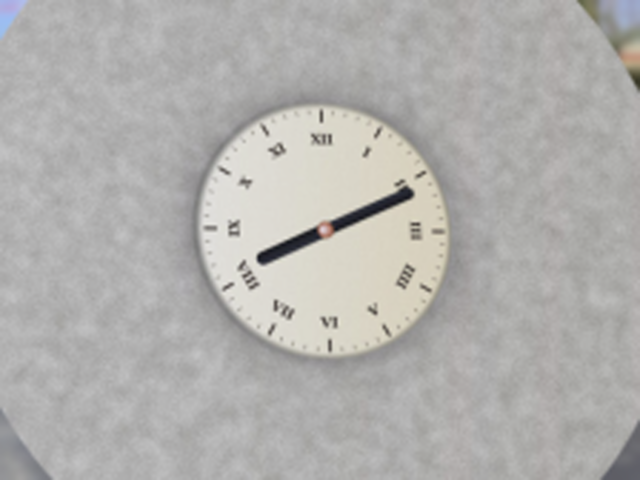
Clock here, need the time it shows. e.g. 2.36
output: 8.11
